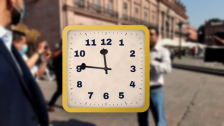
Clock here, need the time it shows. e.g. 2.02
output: 11.46
